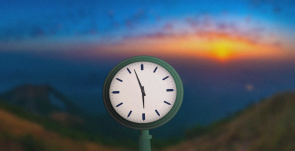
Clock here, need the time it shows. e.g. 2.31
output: 5.57
